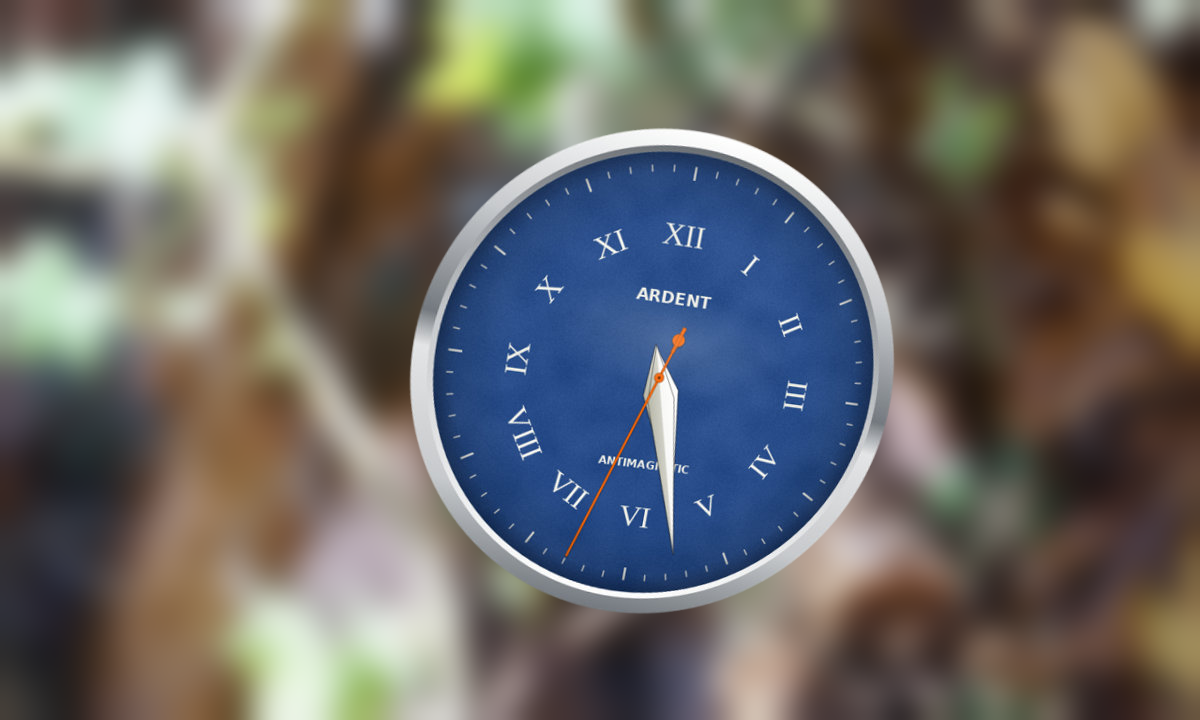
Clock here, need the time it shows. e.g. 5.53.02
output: 5.27.33
